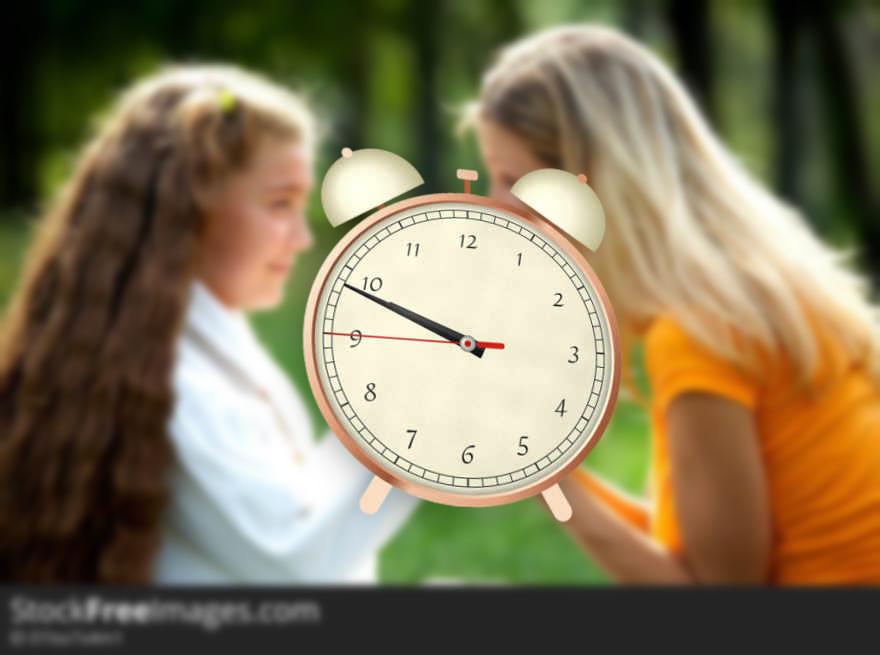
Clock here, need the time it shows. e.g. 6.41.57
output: 9.48.45
